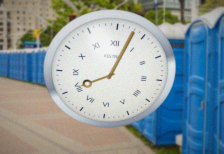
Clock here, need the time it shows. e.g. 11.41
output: 8.03
